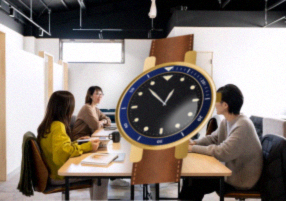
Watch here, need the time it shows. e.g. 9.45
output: 12.53
